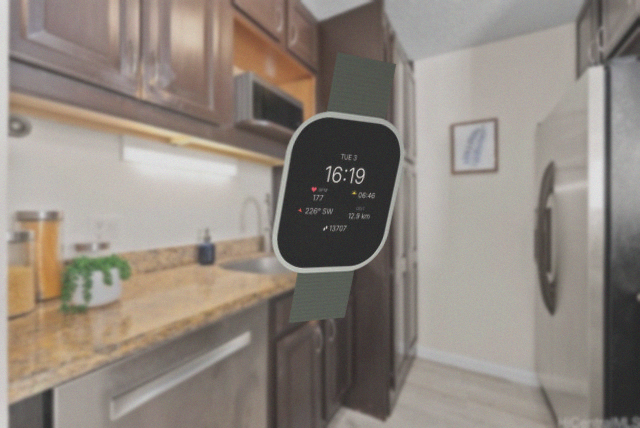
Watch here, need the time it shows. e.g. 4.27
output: 16.19
